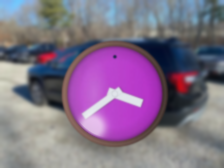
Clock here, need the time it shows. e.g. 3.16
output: 3.39
